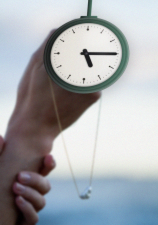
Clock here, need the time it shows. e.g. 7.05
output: 5.15
